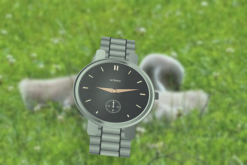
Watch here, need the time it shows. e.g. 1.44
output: 9.13
